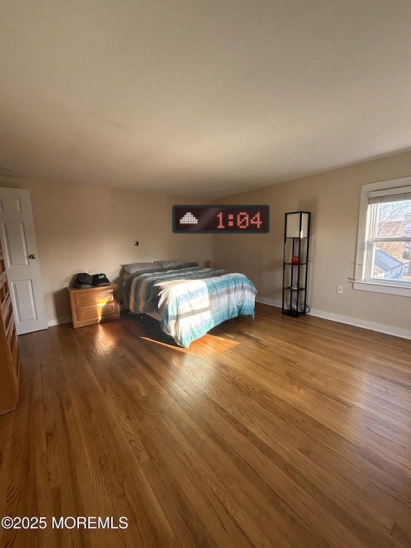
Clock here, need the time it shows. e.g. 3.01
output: 1.04
